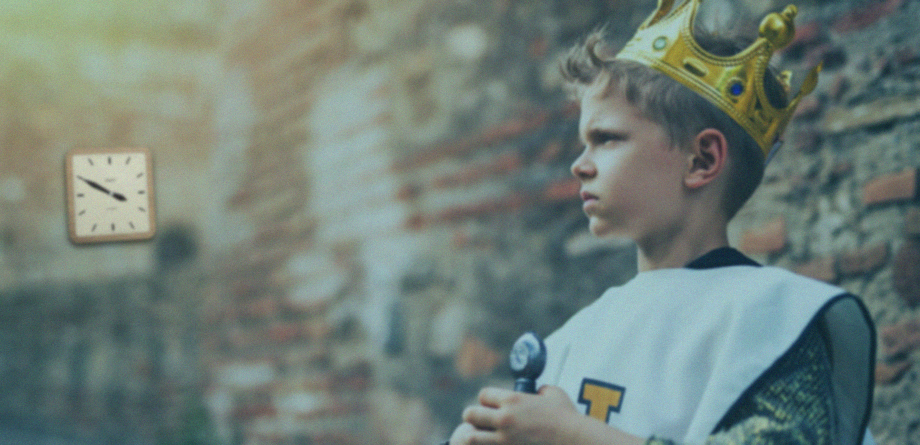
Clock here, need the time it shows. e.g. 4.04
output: 3.50
